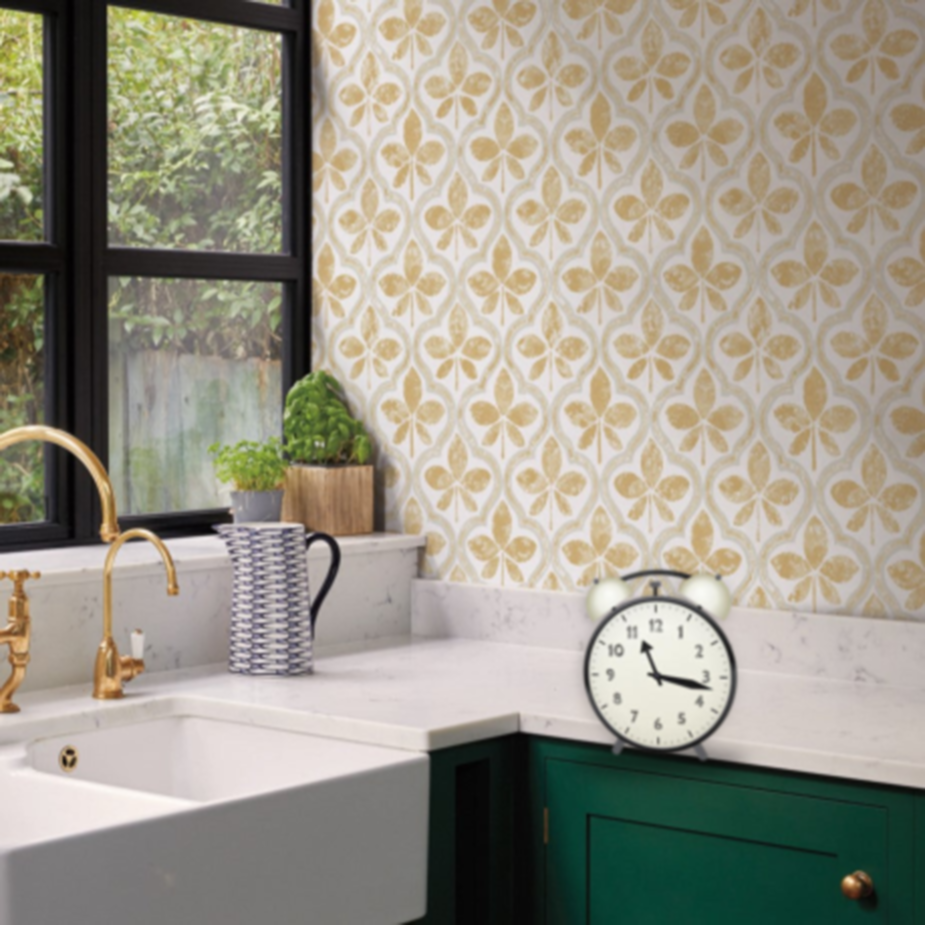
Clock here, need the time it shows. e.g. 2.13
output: 11.17
